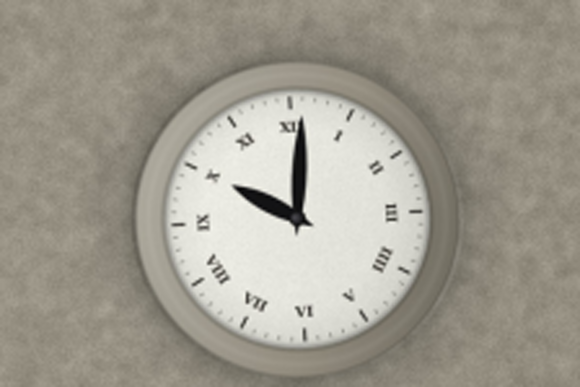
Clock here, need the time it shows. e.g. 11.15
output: 10.01
